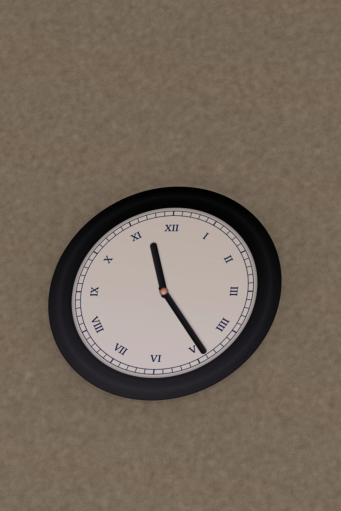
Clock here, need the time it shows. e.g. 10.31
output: 11.24
